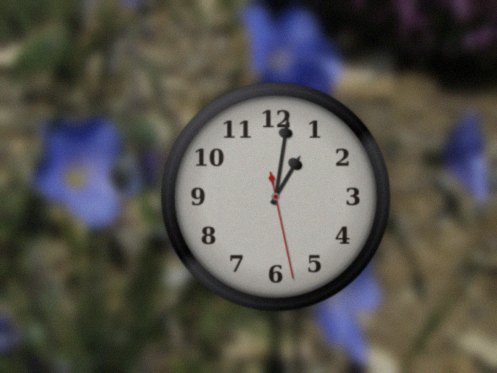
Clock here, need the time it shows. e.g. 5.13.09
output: 1.01.28
